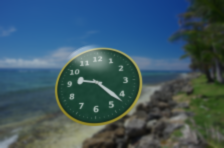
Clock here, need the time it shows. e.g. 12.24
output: 9.22
